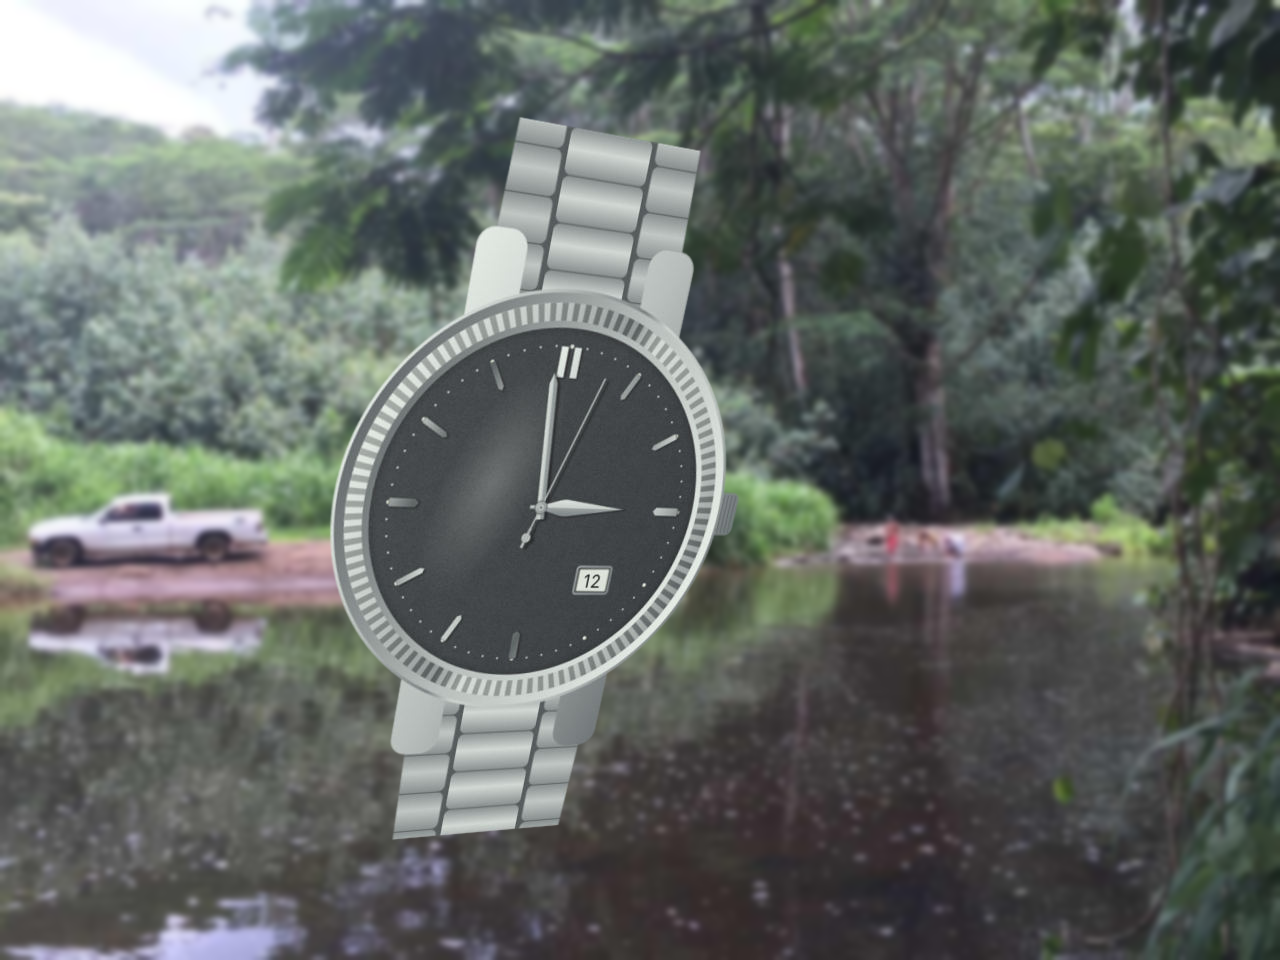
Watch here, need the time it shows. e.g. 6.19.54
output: 2.59.03
